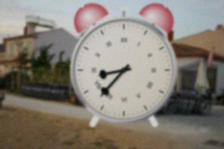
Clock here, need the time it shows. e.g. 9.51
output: 8.37
